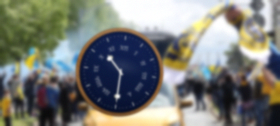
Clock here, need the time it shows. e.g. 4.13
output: 10.30
